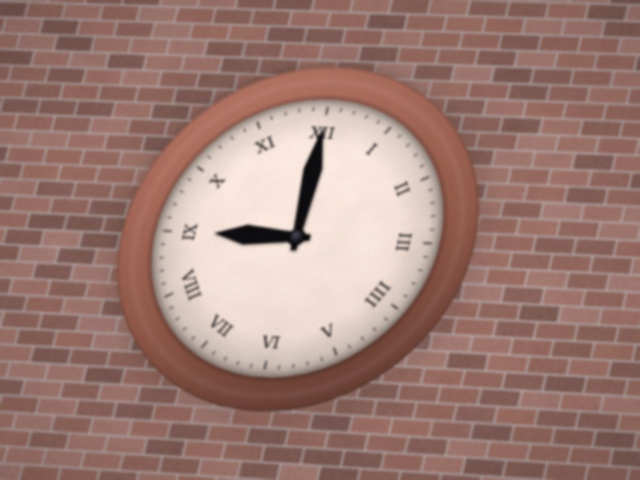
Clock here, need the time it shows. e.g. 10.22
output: 9.00
